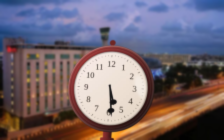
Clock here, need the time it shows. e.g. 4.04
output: 5.29
